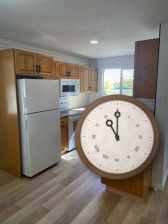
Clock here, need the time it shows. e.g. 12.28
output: 11.00
